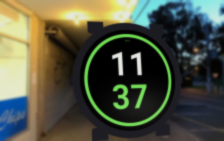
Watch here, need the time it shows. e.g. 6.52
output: 11.37
